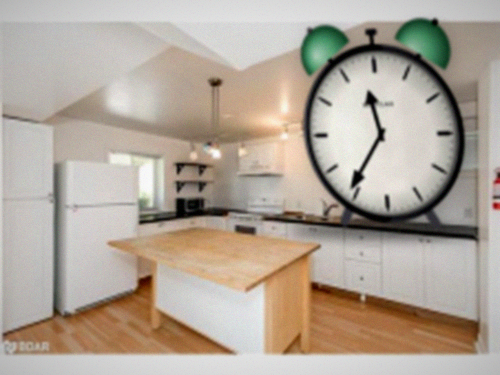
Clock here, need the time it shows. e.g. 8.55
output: 11.36
